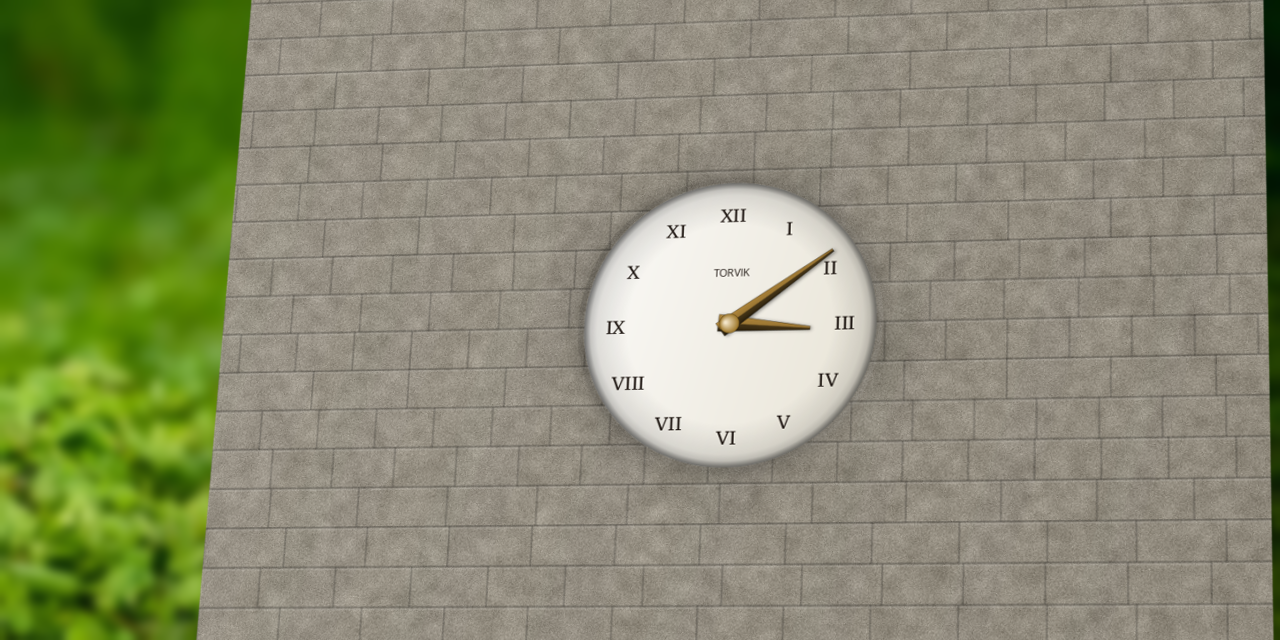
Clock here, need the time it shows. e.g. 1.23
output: 3.09
